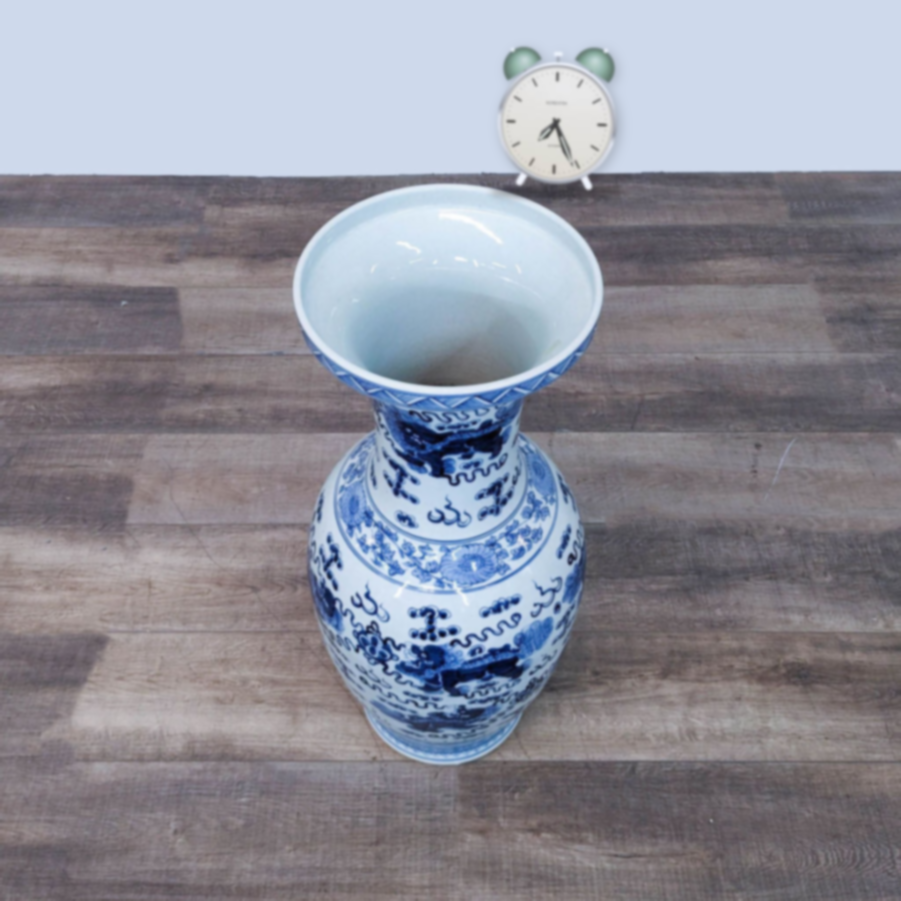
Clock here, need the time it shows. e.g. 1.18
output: 7.26
